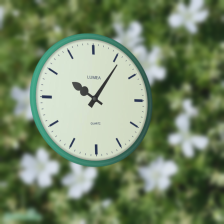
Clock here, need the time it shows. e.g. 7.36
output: 10.06
